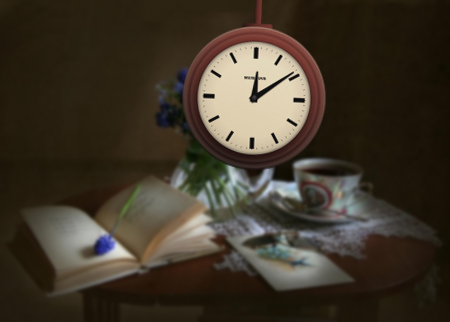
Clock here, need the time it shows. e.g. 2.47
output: 12.09
